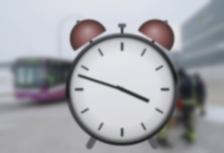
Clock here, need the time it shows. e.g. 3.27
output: 3.48
